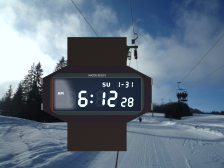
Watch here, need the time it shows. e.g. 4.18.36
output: 6.12.28
